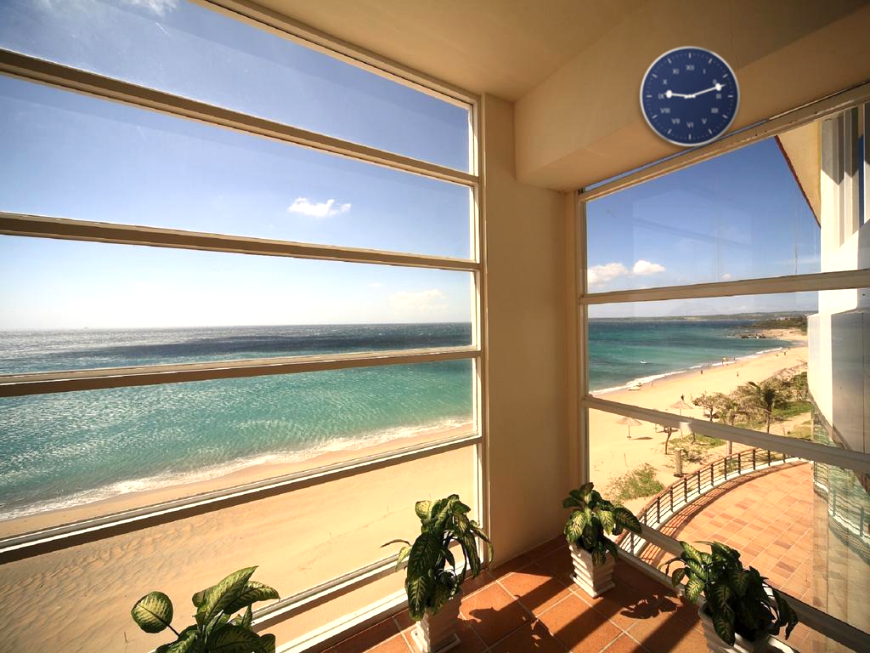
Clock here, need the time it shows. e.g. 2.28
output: 9.12
